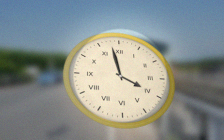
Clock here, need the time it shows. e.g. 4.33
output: 3.58
